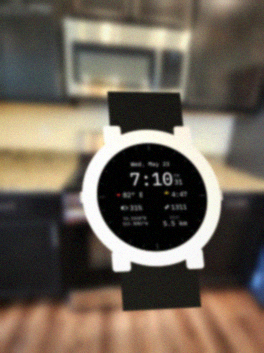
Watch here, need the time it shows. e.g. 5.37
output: 7.10
